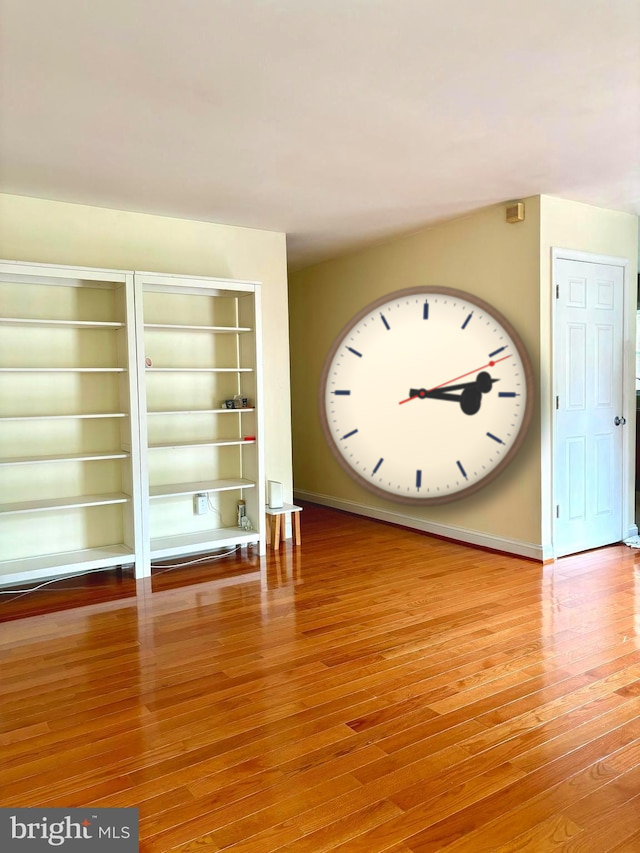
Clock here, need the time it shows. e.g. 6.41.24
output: 3.13.11
